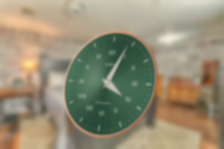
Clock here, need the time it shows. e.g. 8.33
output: 4.04
